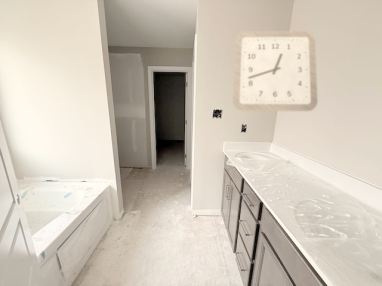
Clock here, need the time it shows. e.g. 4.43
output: 12.42
